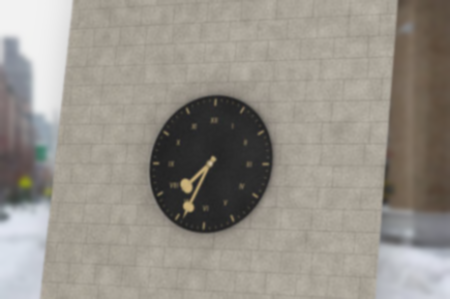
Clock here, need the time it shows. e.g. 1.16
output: 7.34
